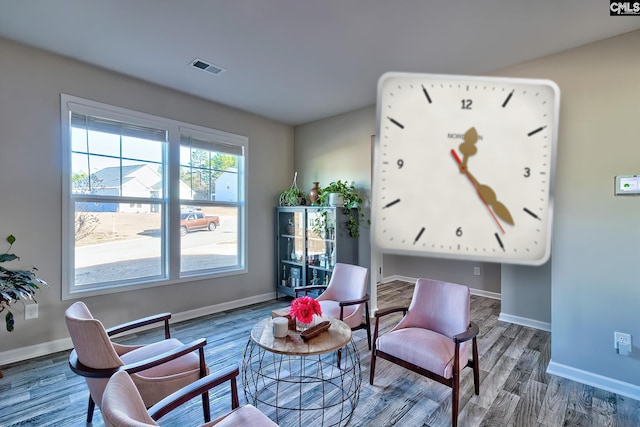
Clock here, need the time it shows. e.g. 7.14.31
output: 12.22.24
